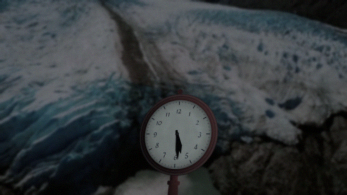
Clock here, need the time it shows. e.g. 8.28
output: 5.29
